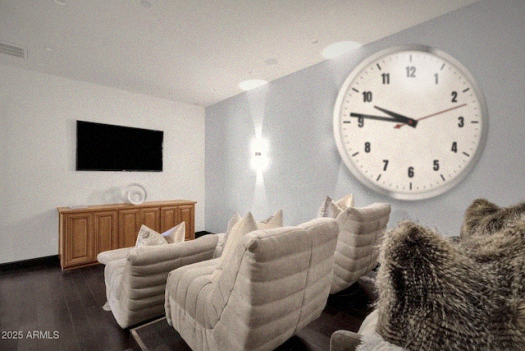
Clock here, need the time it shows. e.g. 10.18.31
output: 9.46.12
